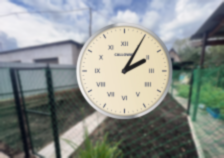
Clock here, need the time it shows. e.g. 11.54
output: 2.05
